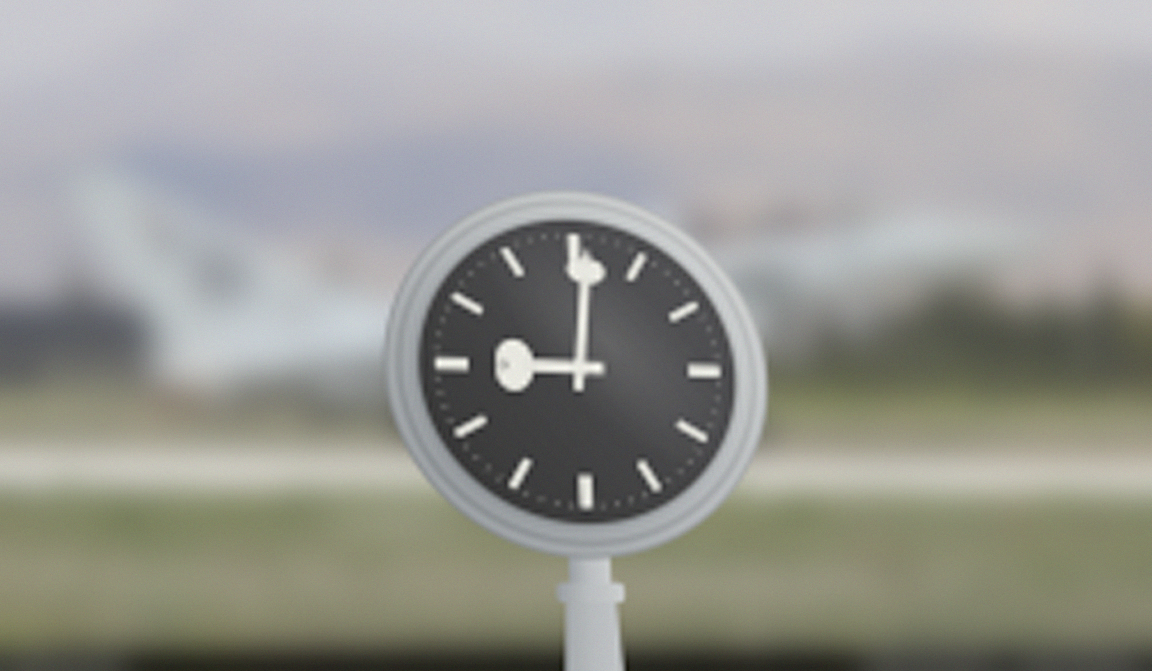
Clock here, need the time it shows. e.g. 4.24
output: 9.01
